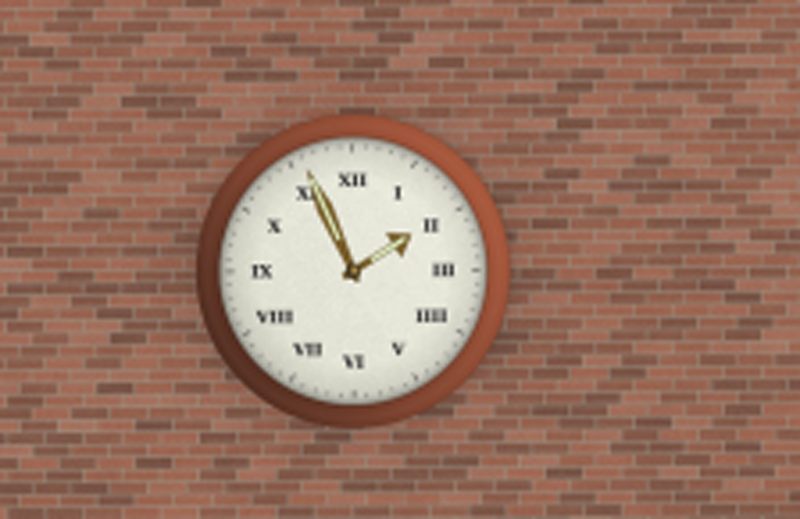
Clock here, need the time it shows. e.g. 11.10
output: 1.56
